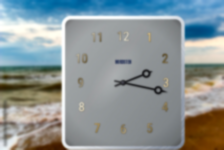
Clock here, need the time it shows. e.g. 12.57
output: 2.17
